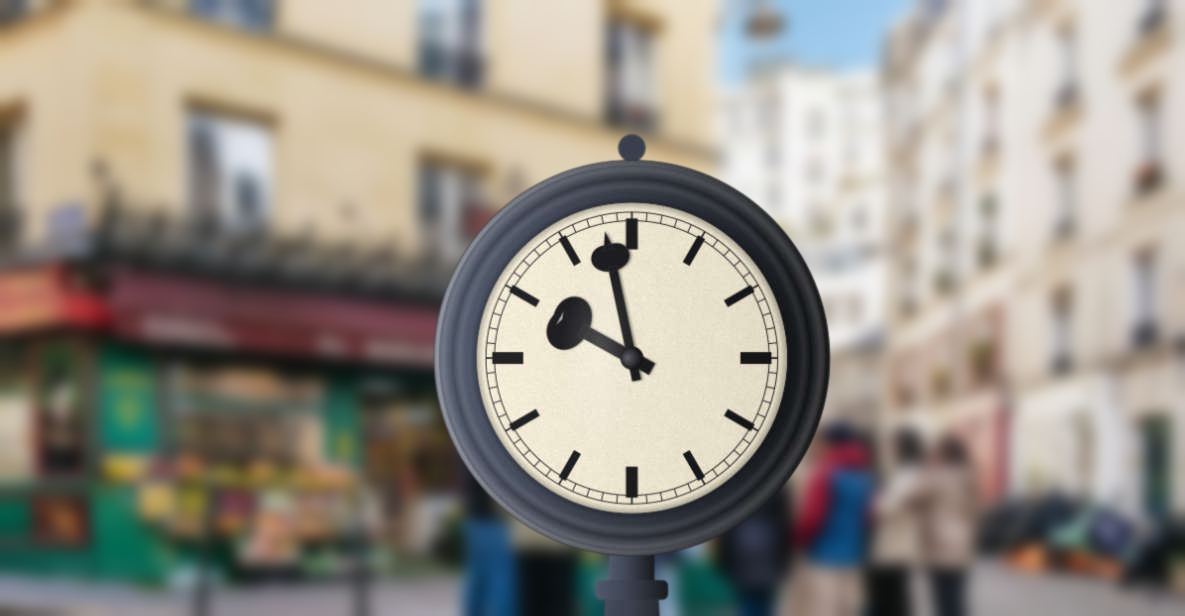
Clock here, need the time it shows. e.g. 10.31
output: 9.58
